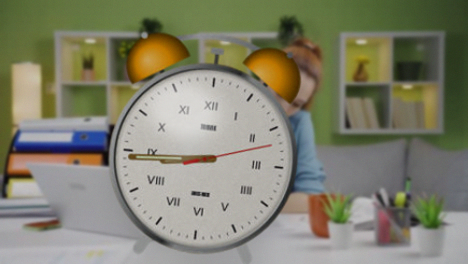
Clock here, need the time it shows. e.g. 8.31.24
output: 8.44.12
